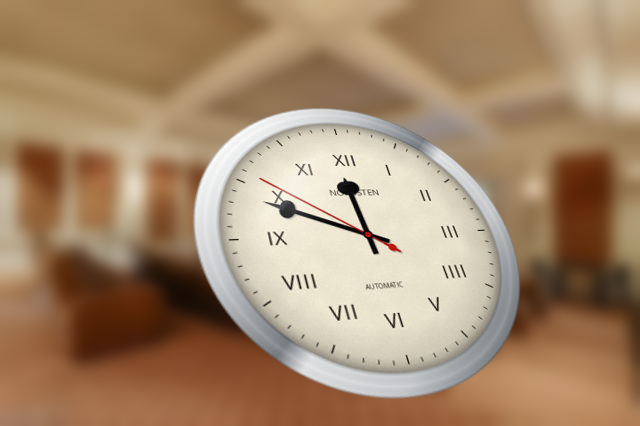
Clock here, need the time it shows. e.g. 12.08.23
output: 11.48.51
